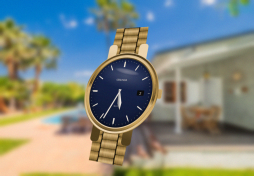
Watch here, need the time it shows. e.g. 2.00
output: 5.34
